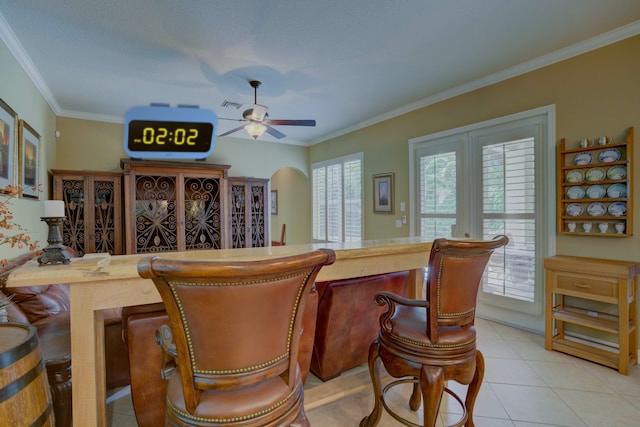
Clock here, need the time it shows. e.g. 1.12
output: 2.02
